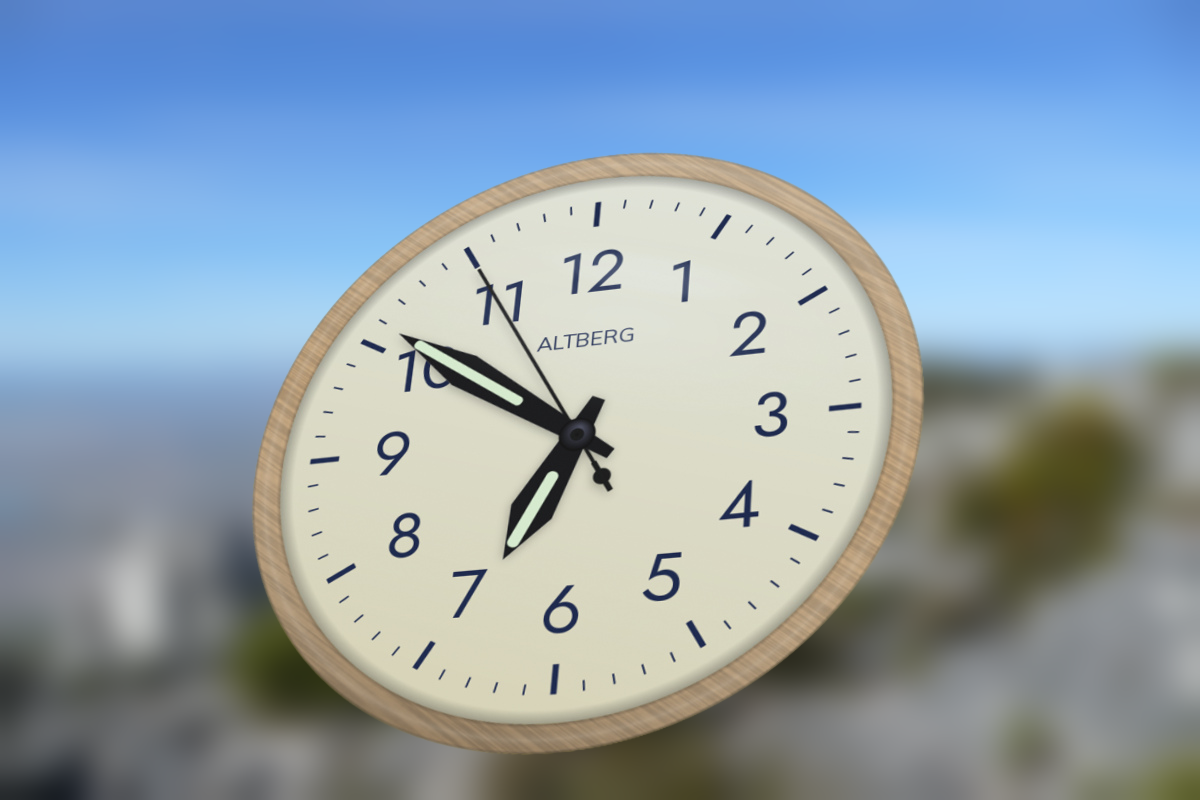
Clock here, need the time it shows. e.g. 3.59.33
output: 6.50.55
